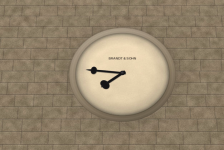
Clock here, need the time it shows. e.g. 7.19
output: 7.46
